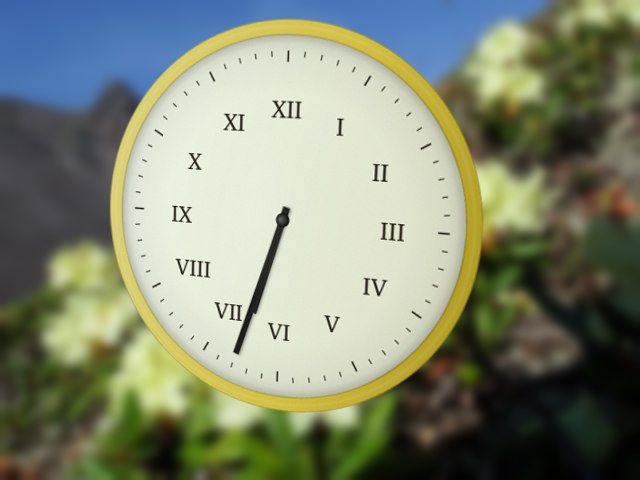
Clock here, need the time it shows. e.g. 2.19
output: 6.33
